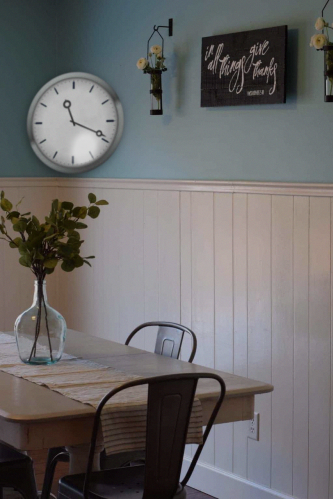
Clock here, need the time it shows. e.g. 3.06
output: 11.19
